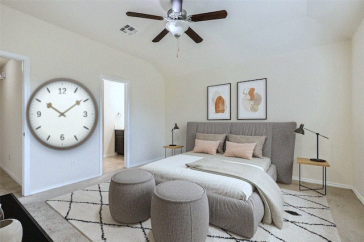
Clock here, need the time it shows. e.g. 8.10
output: 10.09
